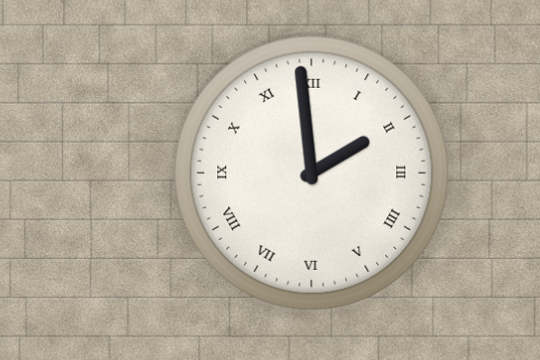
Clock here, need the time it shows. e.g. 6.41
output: 1.59
